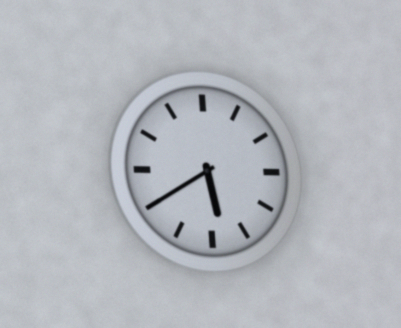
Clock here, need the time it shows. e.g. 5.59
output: 5.40
